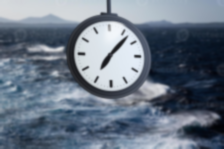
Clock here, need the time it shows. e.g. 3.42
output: 7.07
